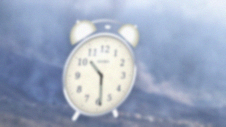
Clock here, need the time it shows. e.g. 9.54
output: 10.29
